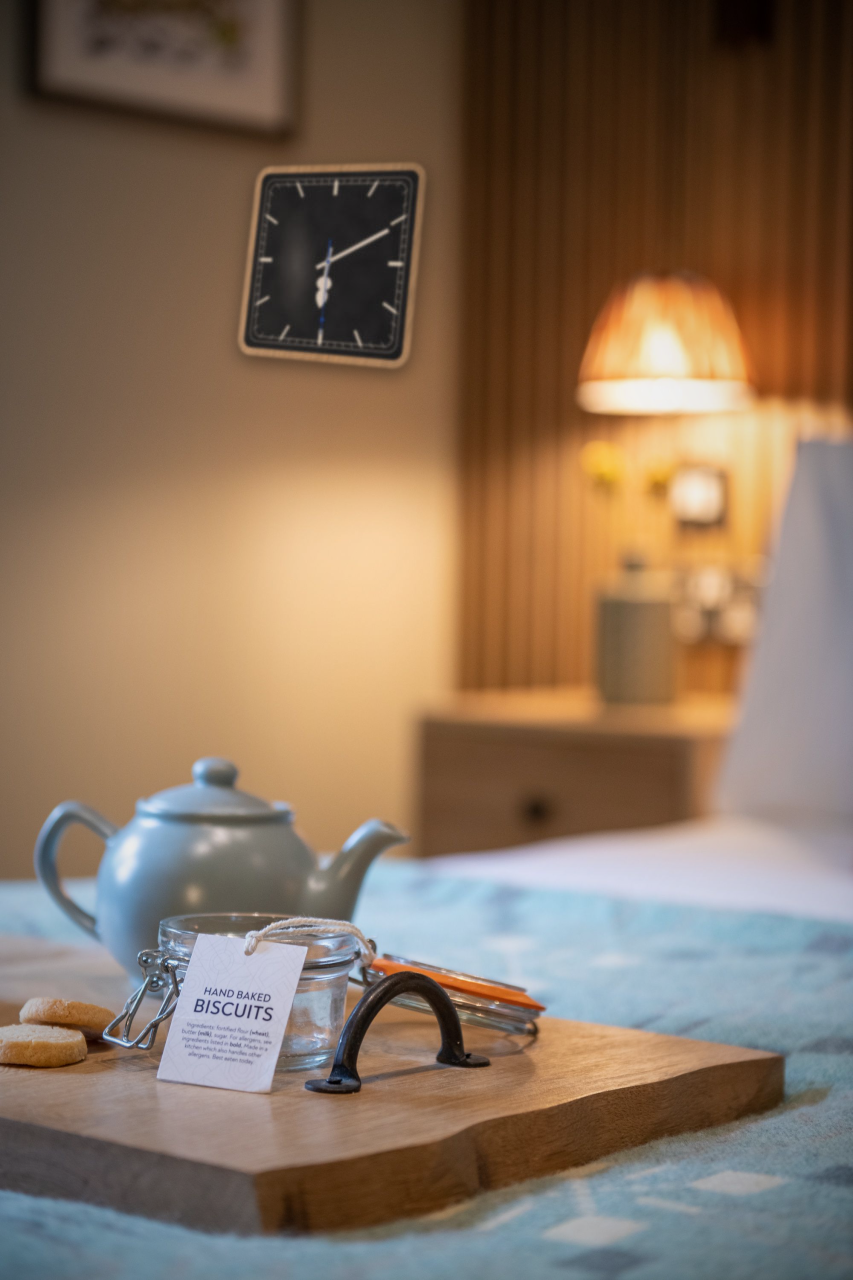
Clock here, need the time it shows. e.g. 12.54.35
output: 6.10.30
